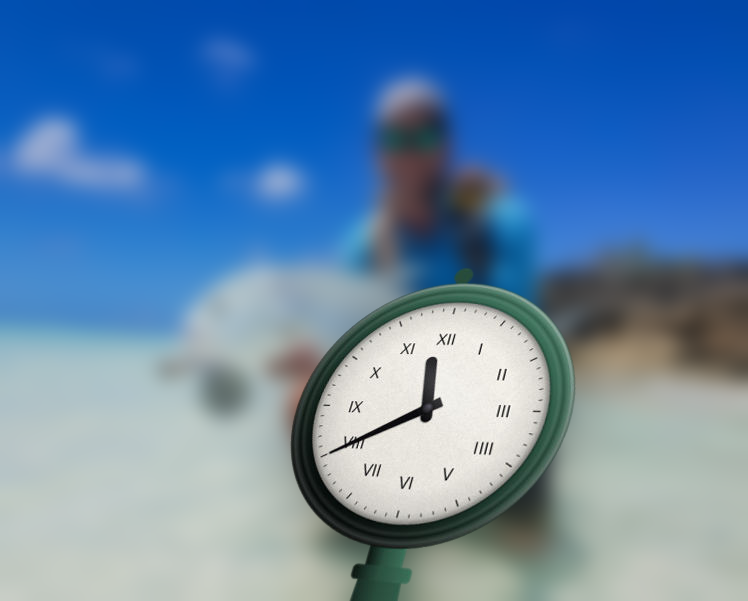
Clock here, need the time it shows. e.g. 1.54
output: 11.40
